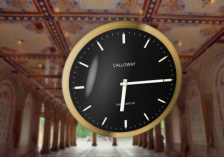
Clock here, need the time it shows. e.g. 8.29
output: 6.15
